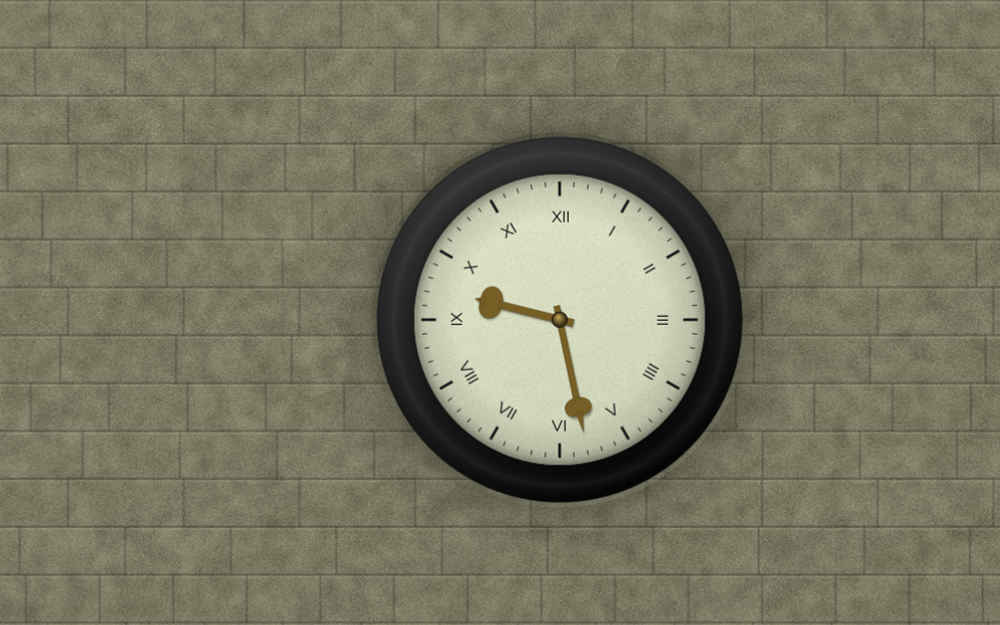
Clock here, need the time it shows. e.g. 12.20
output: 9.28
